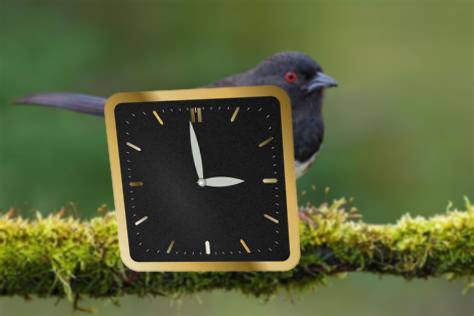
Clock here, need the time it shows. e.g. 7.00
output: 2.59
